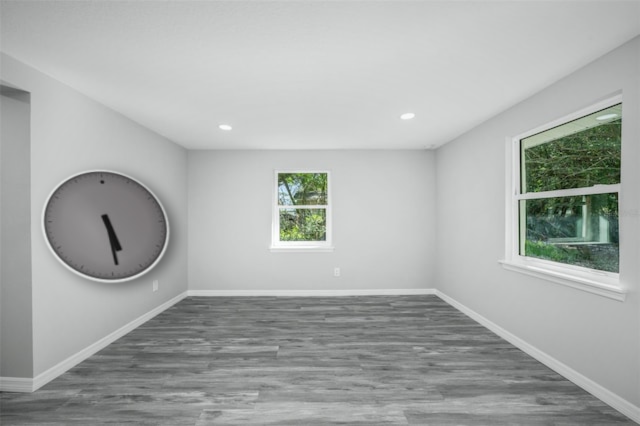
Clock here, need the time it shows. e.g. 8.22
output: 5.29
